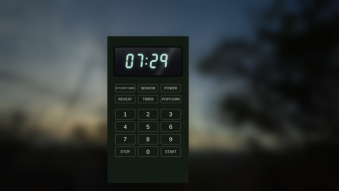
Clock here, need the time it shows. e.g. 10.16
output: 7.29
